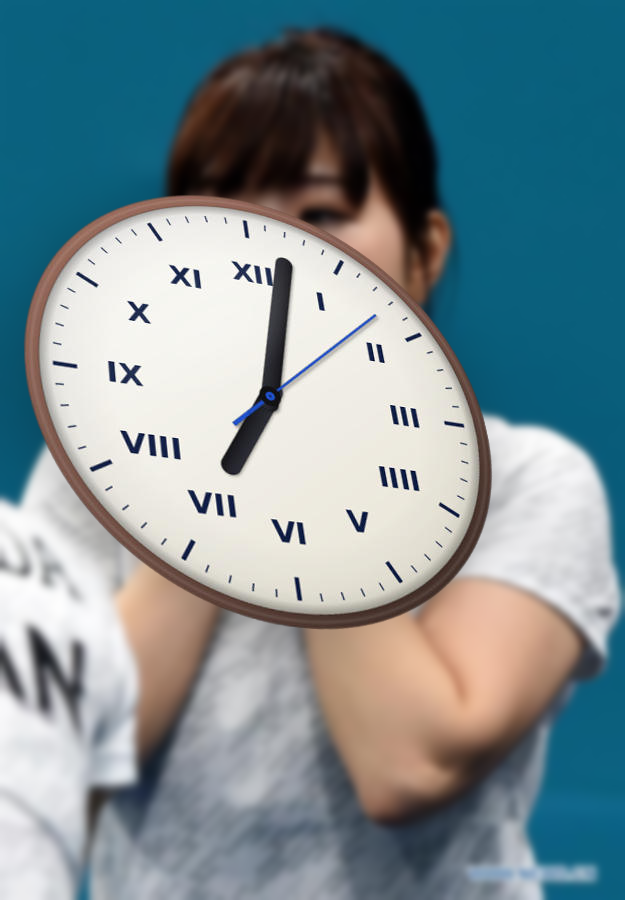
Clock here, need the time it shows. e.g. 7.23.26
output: 7.02.08
